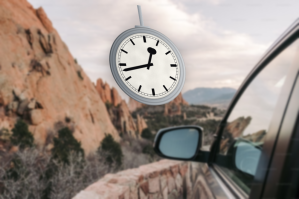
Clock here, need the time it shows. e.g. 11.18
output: 12.43
